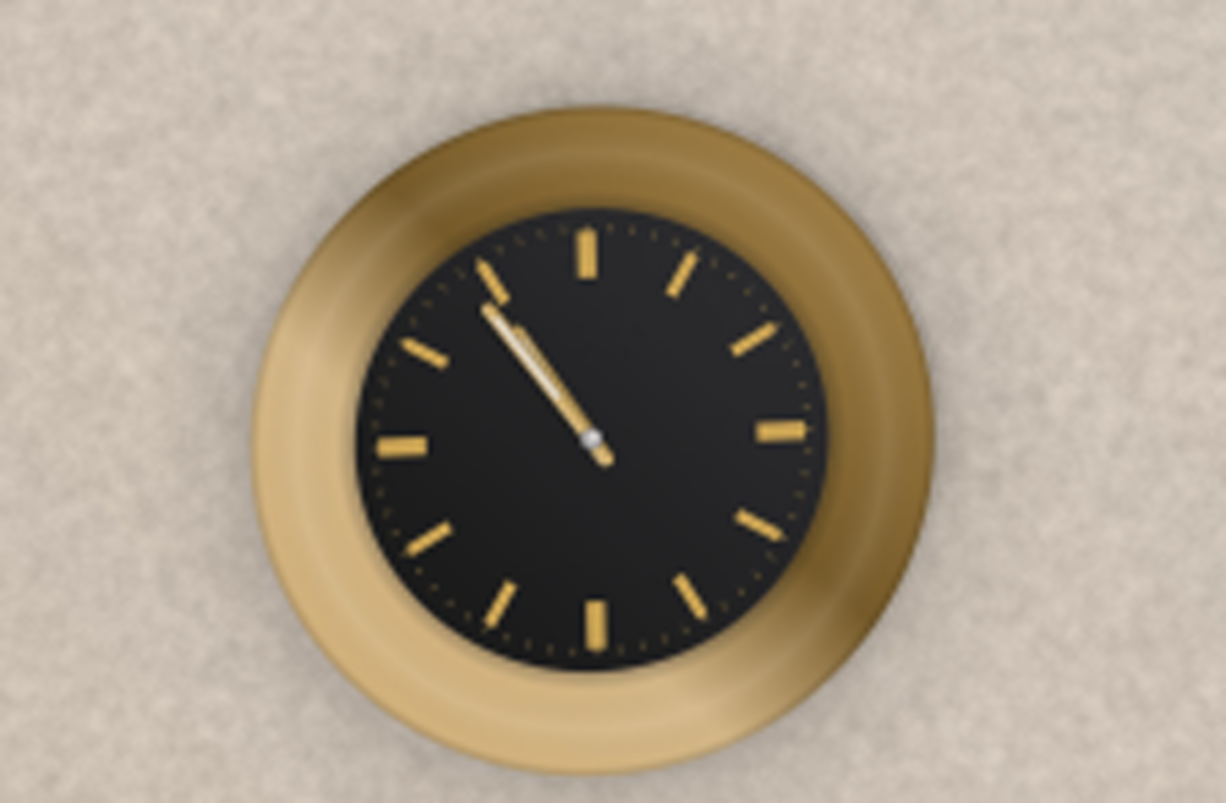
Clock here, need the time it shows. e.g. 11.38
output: 10.54
